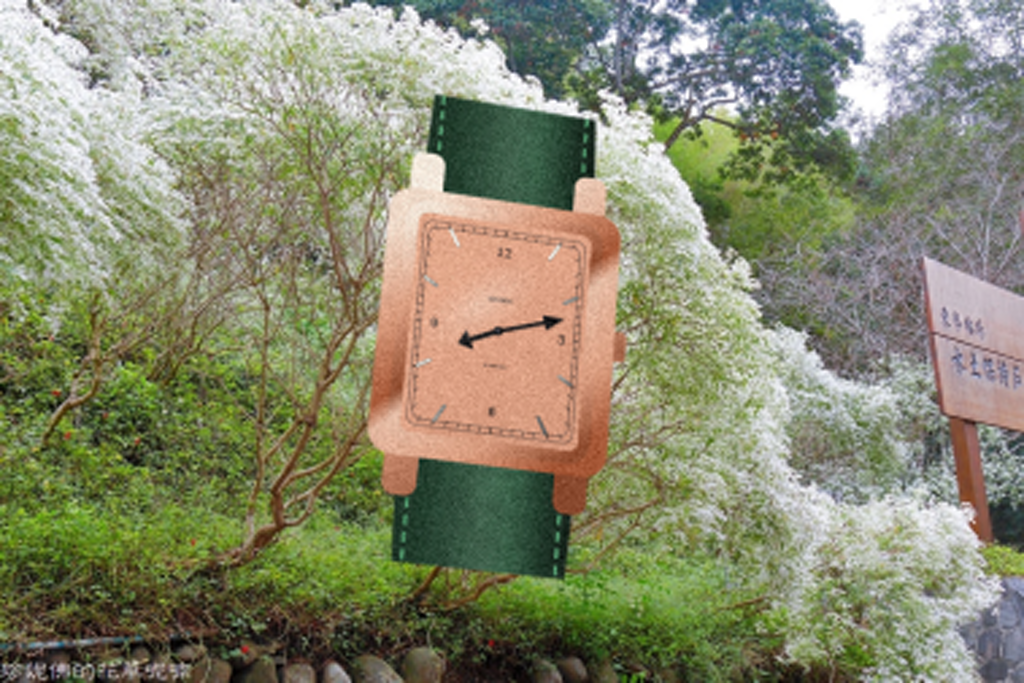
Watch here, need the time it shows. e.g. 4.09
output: 8.12
